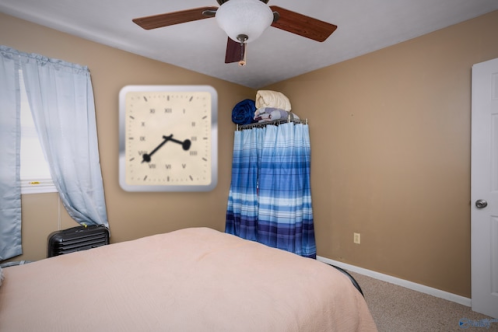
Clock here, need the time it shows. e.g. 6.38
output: 3.38
